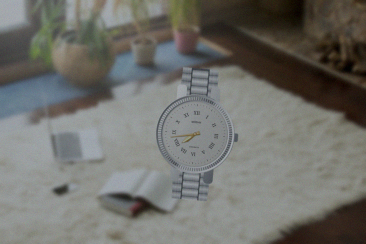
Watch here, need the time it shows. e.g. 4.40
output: 7.43
